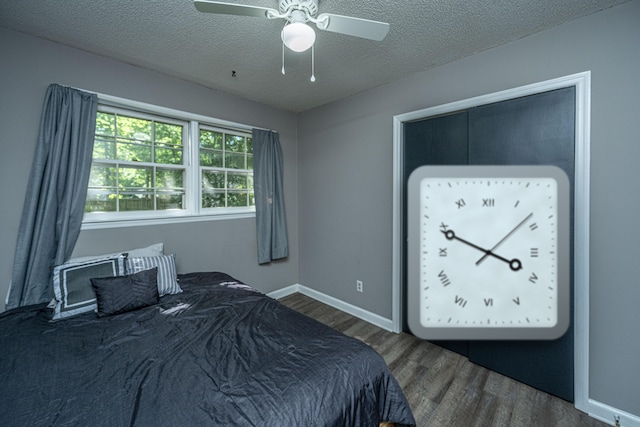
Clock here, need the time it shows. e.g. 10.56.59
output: 3.49.08
